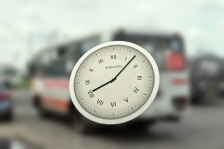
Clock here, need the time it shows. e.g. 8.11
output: 8.07
